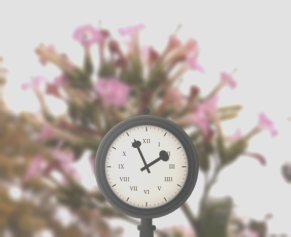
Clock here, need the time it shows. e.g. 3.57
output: 1.56
